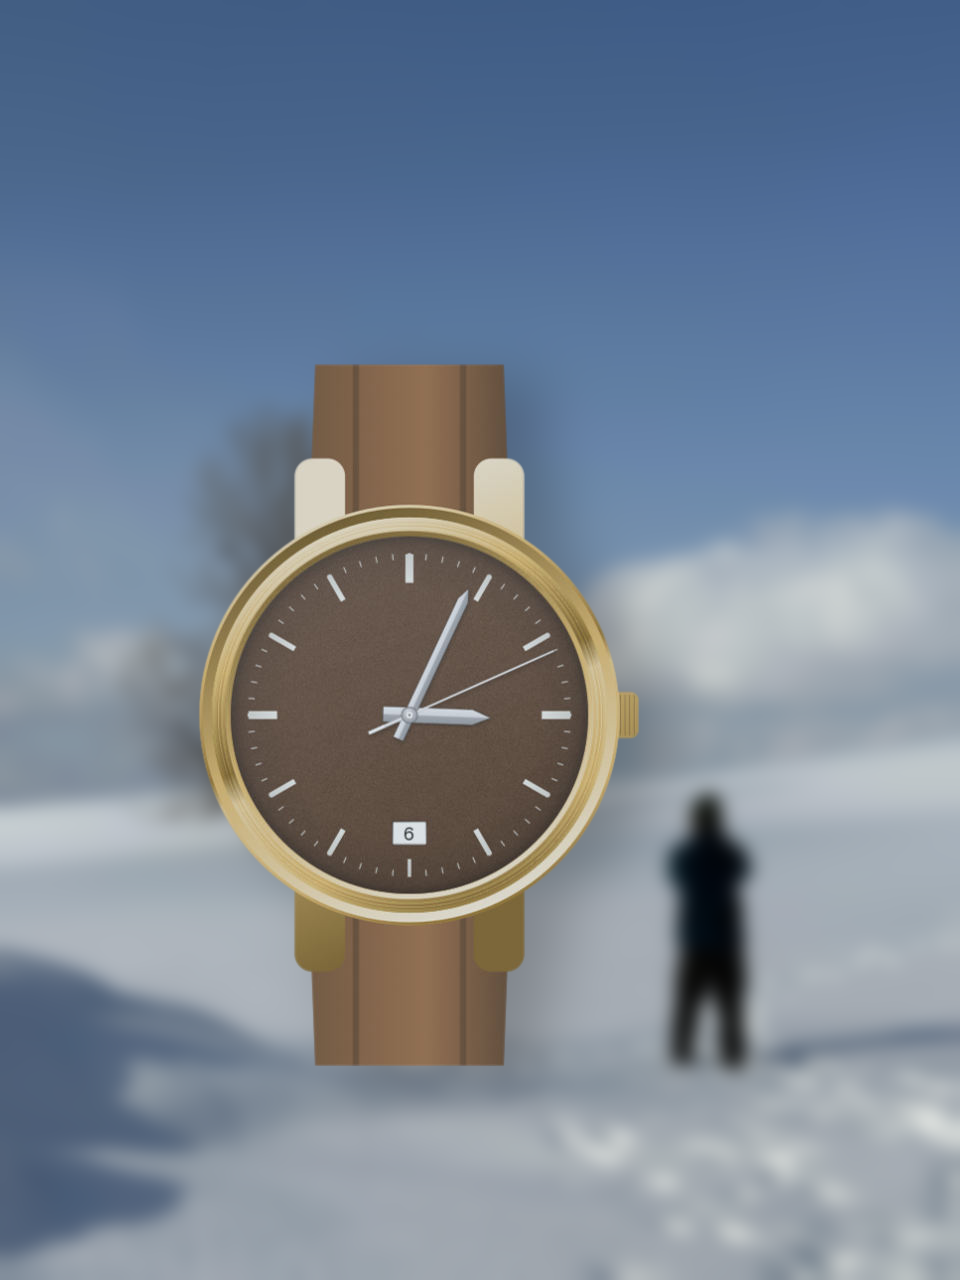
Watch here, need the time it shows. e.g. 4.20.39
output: 3.04.11
